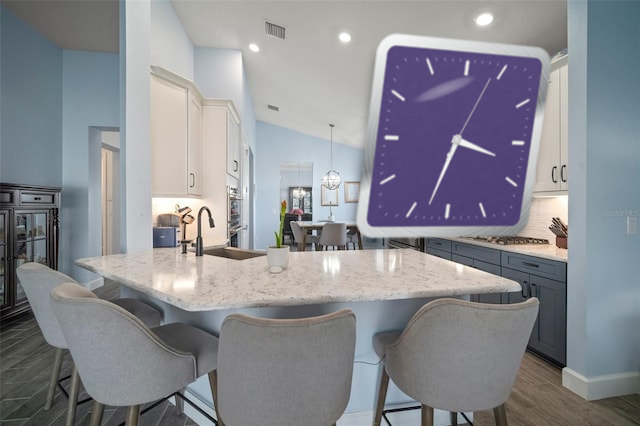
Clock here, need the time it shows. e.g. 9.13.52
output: 3.33.04
